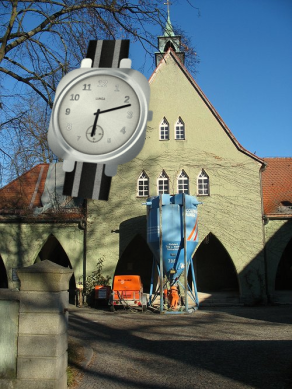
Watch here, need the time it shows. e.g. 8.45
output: 6.12
